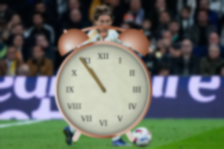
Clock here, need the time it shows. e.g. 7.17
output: 10.54
